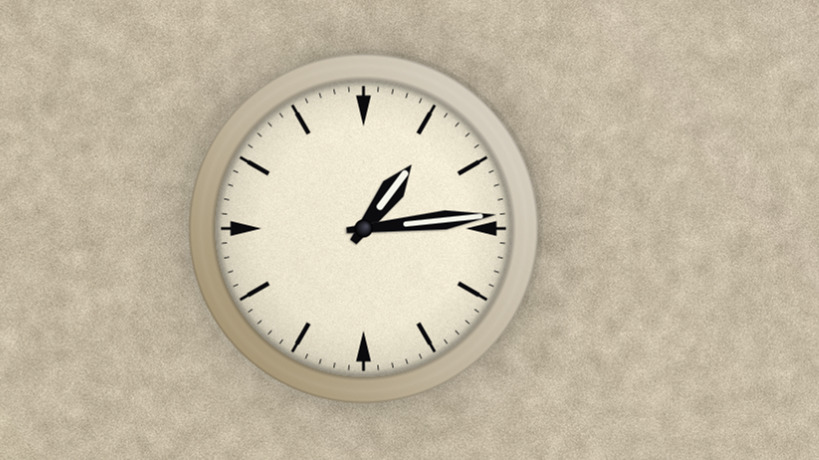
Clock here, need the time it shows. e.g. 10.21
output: 1.14
